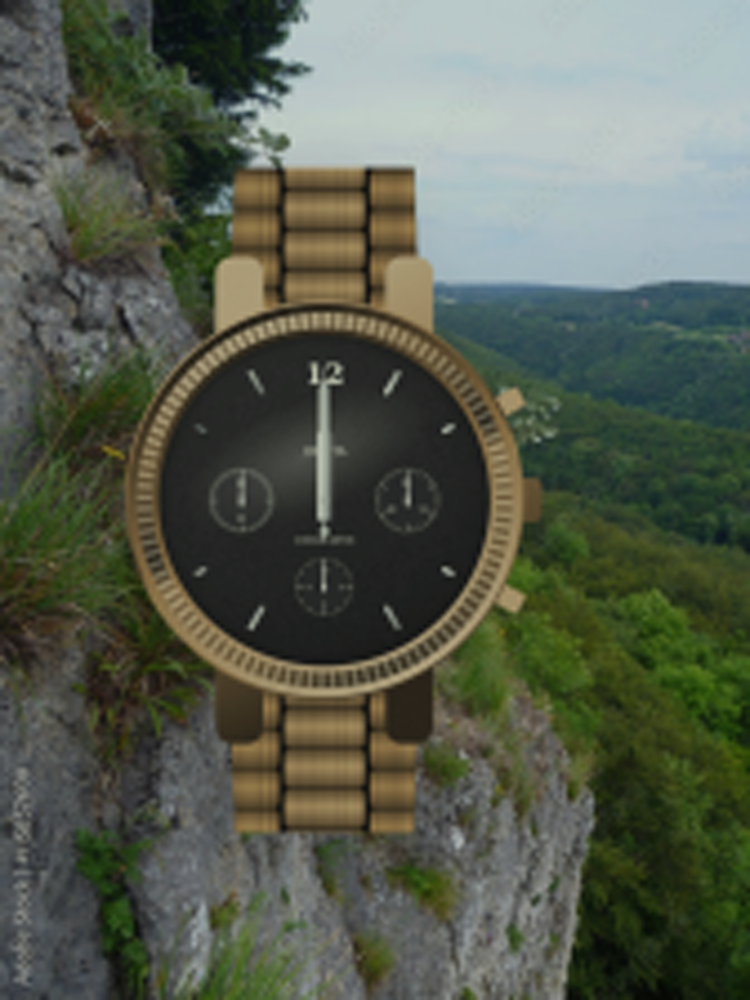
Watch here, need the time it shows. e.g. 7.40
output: 12.00
